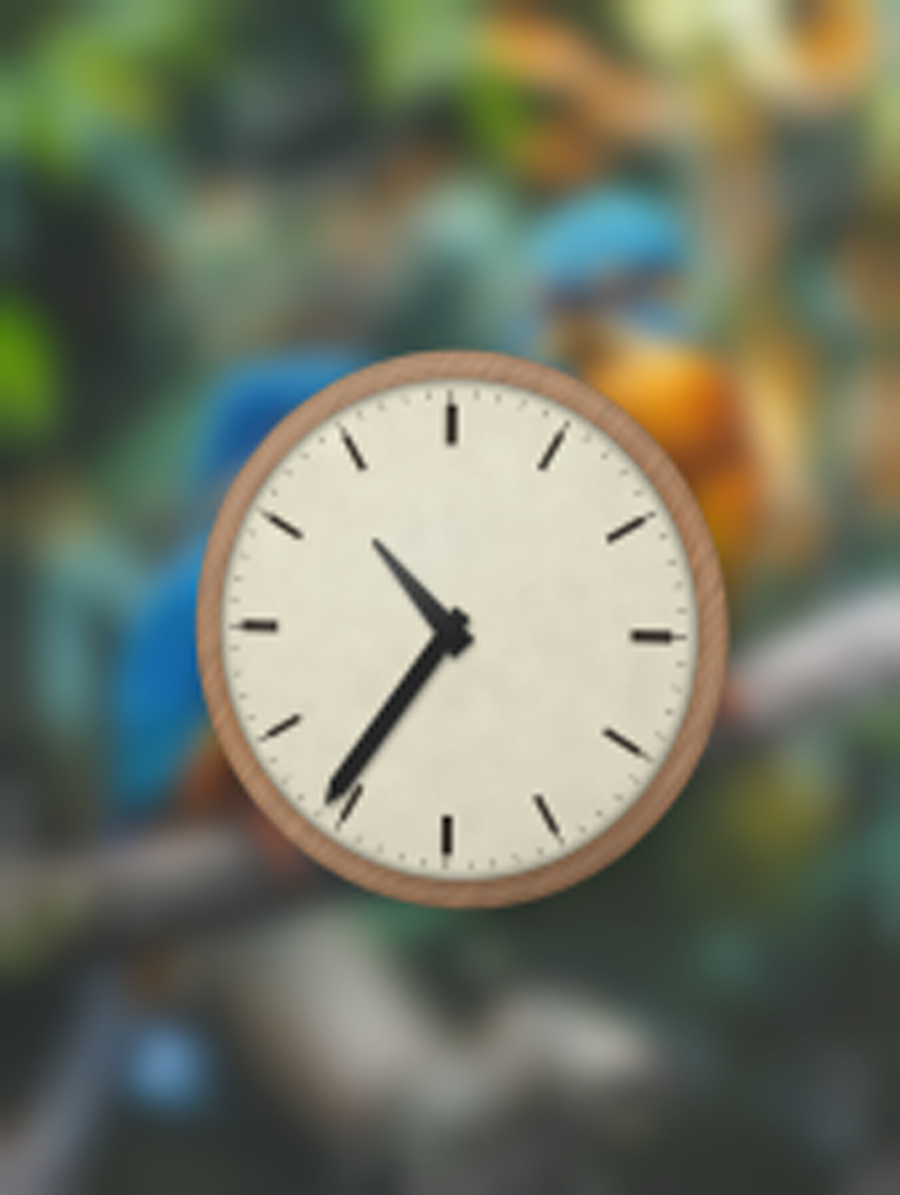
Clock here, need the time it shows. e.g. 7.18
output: 10.36
